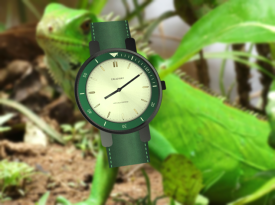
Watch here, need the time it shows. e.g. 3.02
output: 8.10
